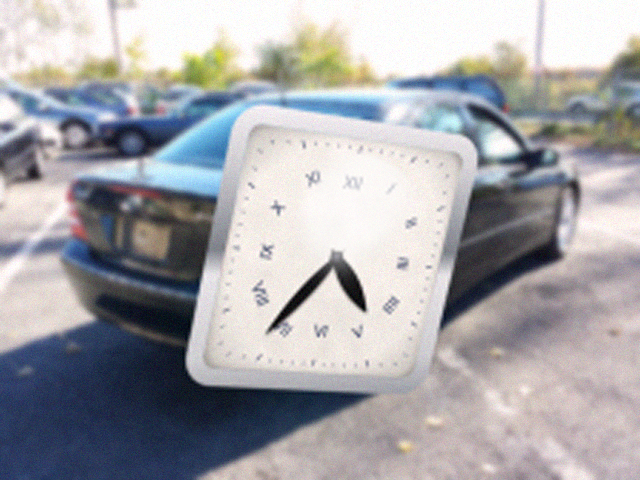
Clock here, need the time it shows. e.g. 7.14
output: 4.36
